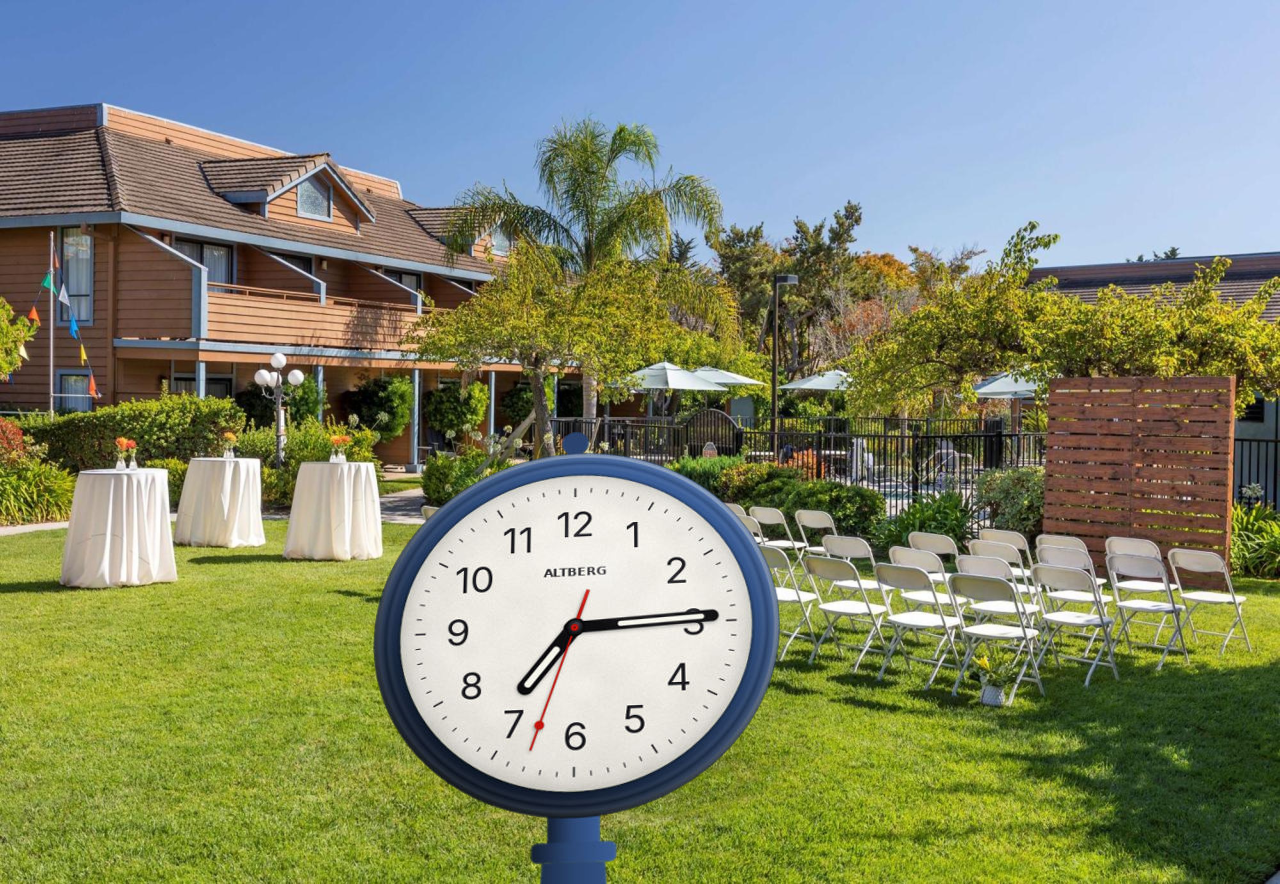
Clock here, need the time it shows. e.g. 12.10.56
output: 7.14.33
